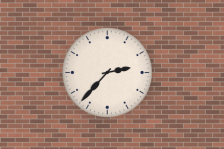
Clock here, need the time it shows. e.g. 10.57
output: 2.37
